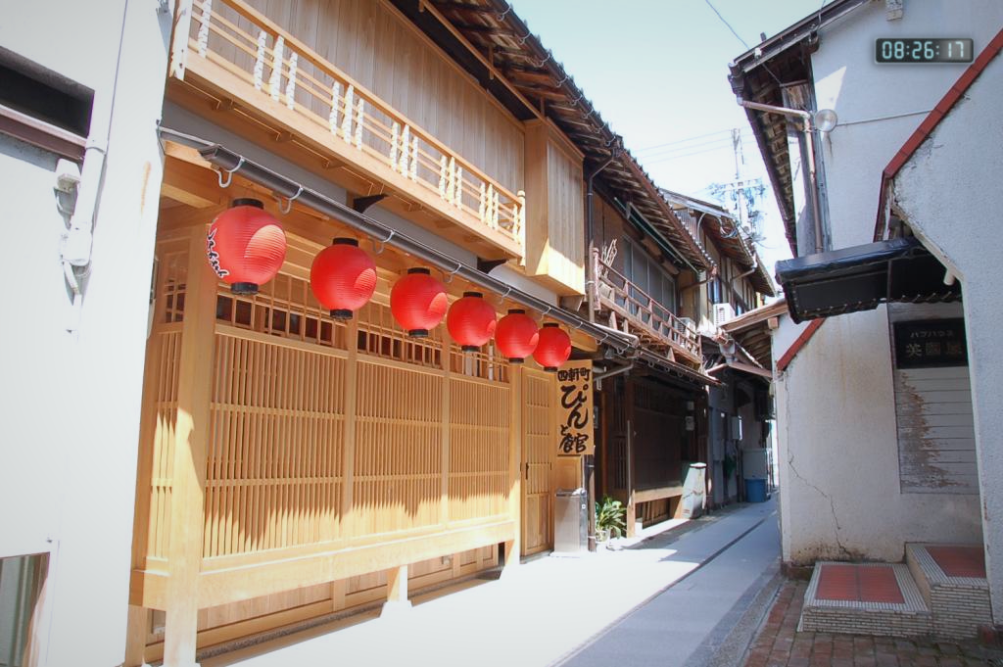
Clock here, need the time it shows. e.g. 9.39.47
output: 8.26.17
